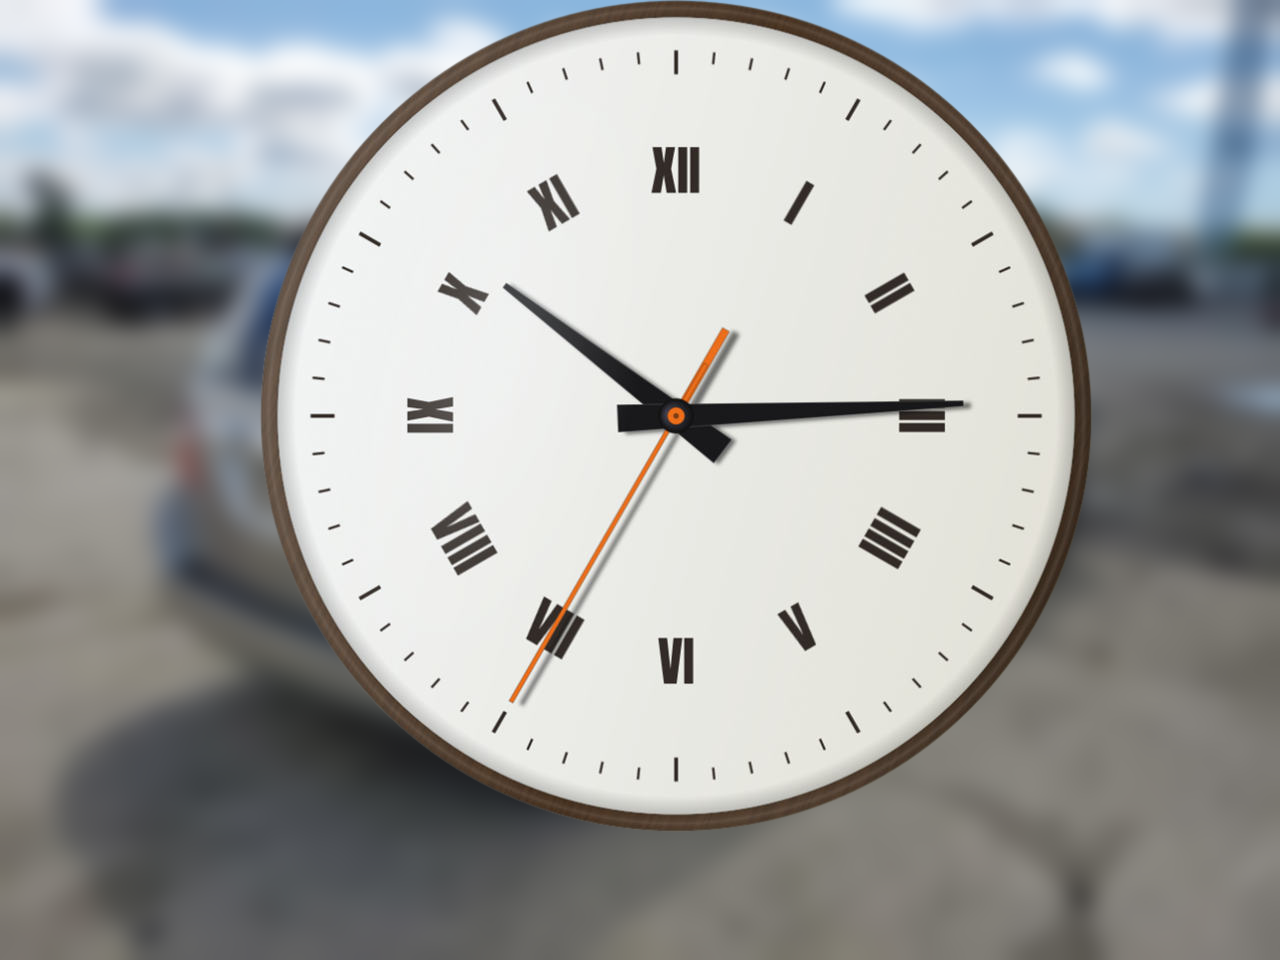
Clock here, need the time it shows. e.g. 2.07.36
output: 10.14.35
